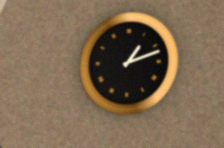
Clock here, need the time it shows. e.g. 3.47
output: 1.12
